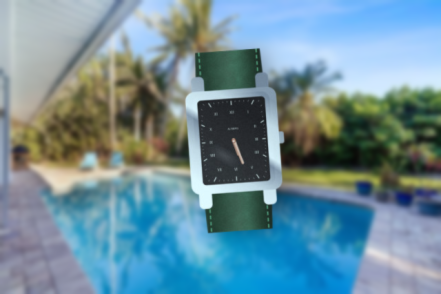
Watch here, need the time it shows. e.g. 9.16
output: 5.27
